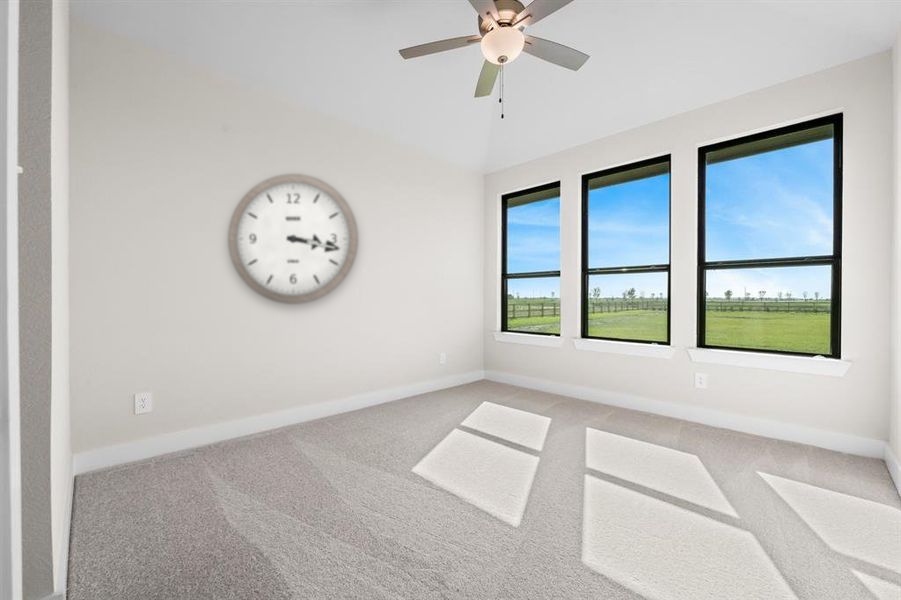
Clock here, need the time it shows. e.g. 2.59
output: 3.17
